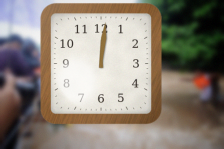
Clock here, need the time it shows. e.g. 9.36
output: 12.01
